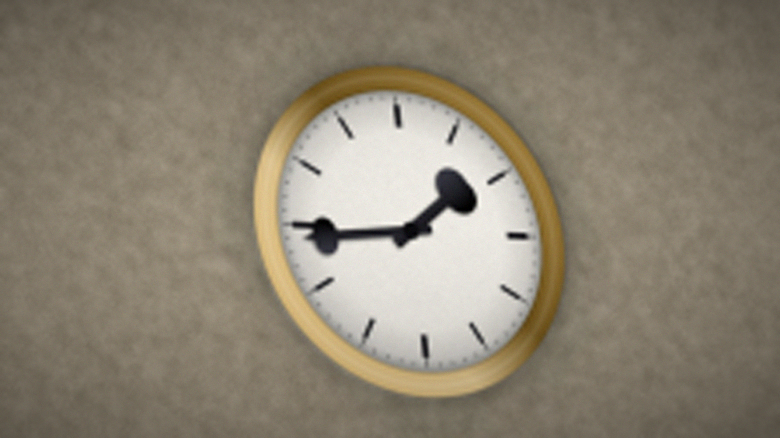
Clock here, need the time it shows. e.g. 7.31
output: 1.44
